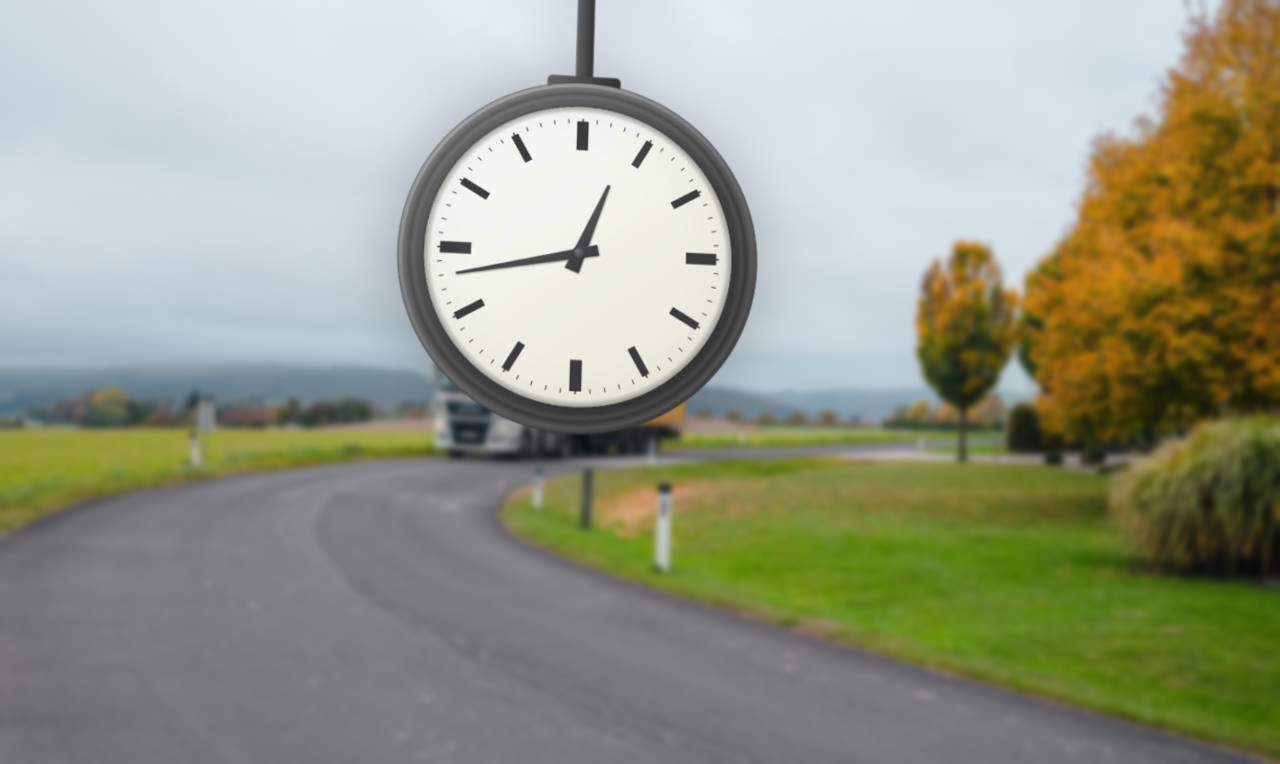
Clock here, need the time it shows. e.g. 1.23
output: 12.43
